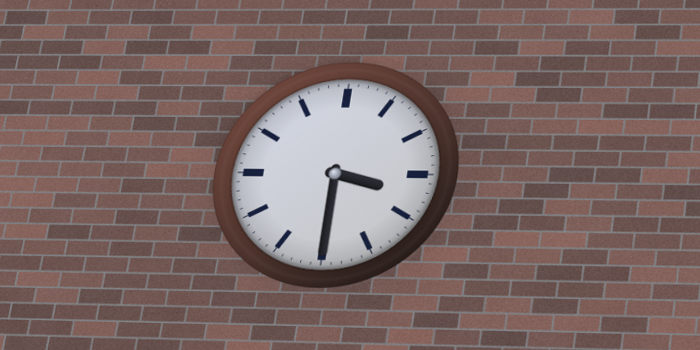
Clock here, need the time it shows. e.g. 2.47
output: 3.30
